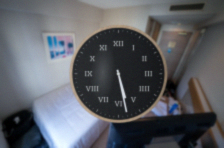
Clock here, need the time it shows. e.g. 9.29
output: 5.28
